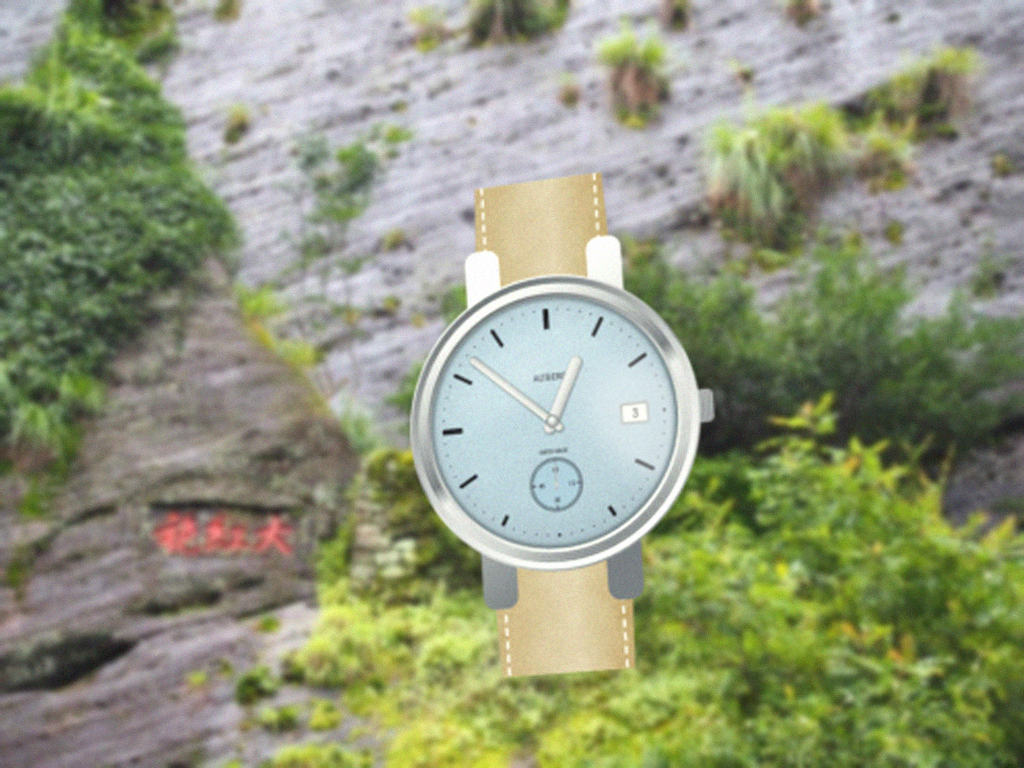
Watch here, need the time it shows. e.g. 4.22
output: 12.52
